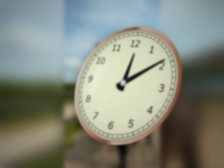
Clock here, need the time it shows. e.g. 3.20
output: 12.09
